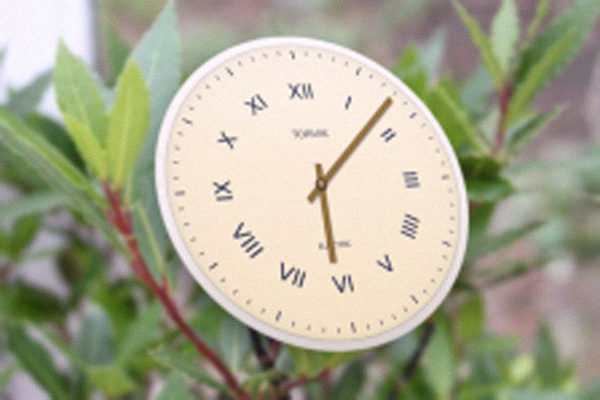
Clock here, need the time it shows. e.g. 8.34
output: 6.08
